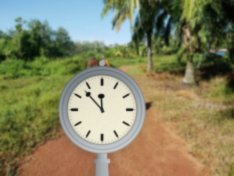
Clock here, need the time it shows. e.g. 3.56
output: 11.53
